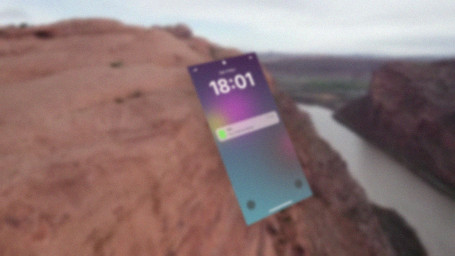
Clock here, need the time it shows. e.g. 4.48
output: 18.01
